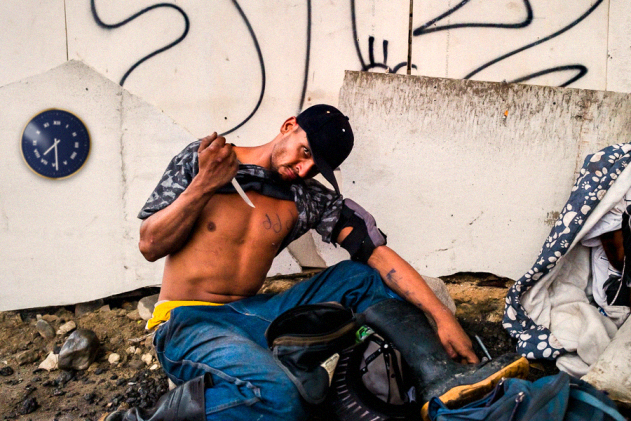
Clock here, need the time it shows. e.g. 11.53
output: 7.29
